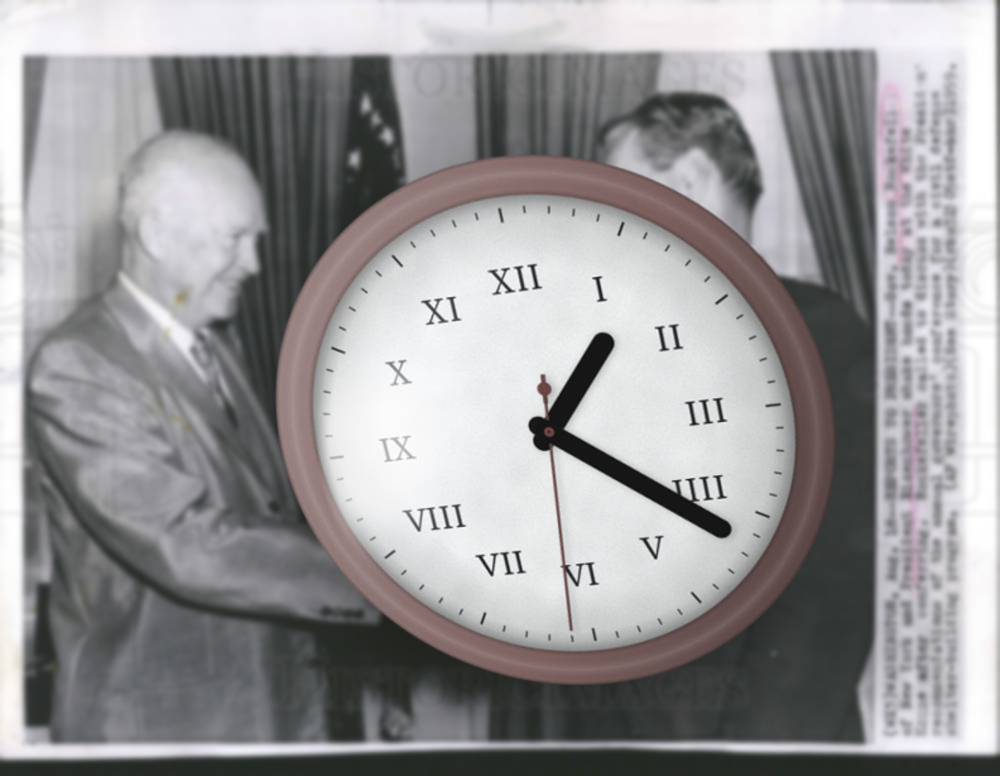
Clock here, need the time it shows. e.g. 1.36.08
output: 1.21.31
